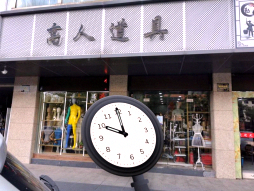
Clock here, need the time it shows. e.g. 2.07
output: 10.00
